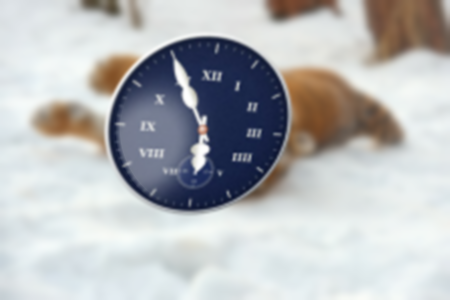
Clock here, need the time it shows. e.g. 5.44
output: 5.55
